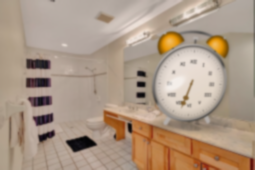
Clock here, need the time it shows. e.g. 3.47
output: 6.33
